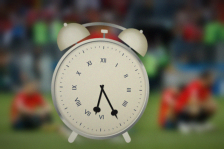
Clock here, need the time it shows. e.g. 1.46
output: 6.25
